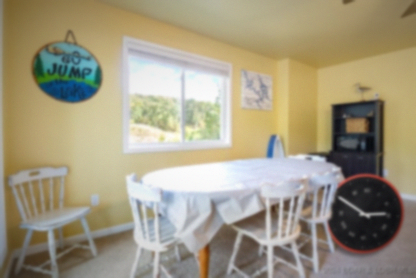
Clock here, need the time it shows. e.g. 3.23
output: 2.50
